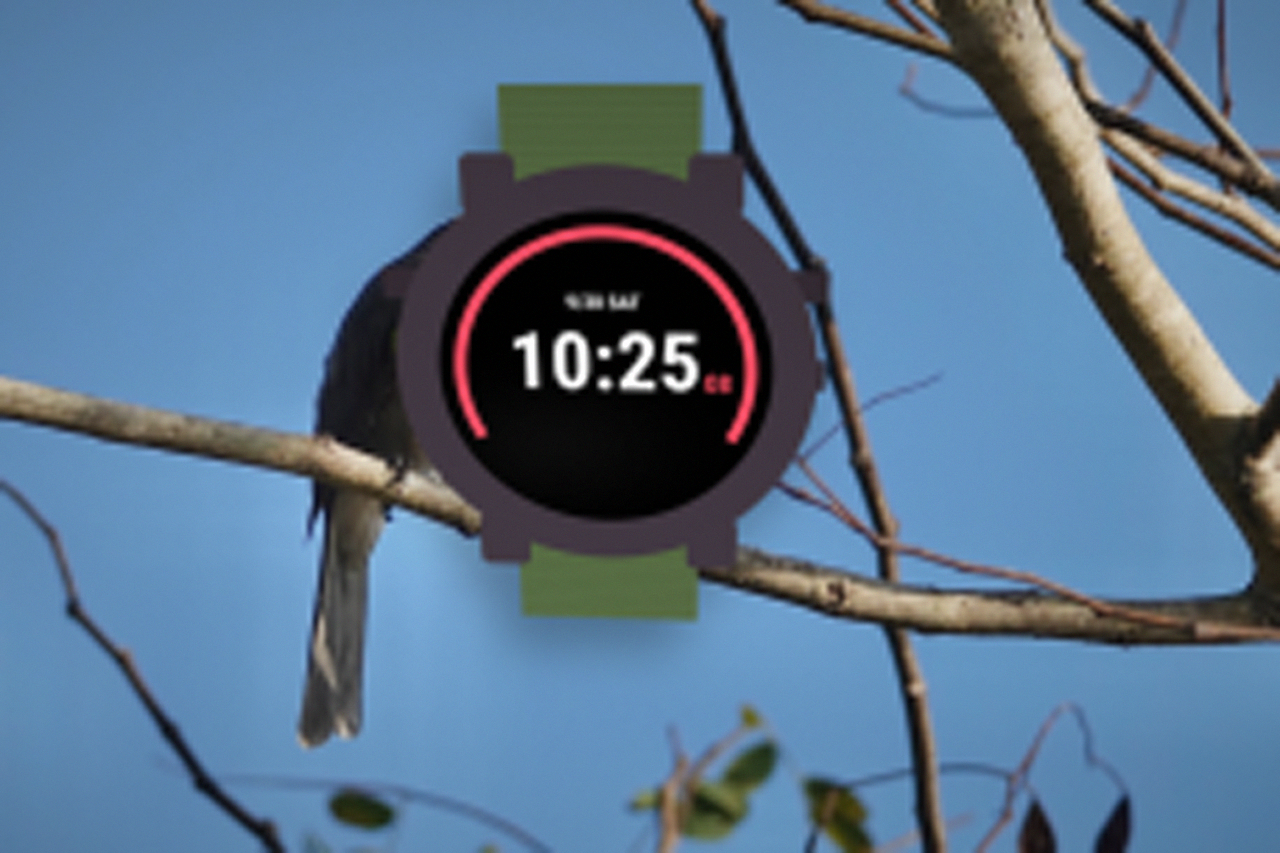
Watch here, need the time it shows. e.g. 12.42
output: 10.25
